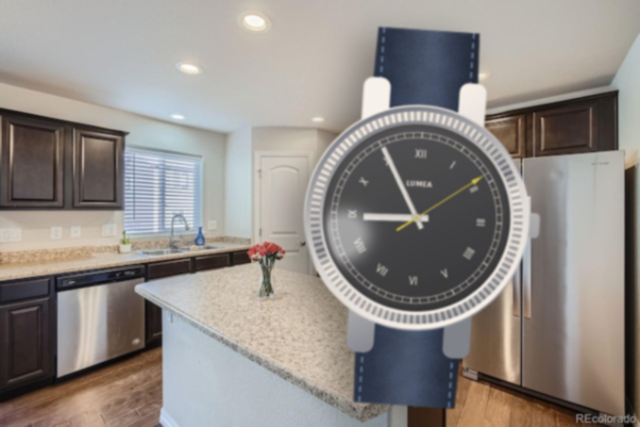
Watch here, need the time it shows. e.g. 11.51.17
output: 8.55.09
